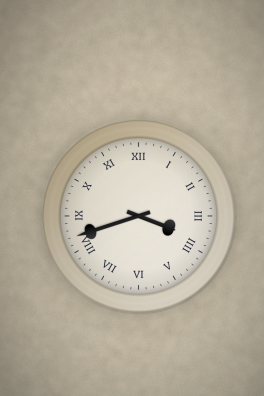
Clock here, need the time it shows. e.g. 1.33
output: 3.42
